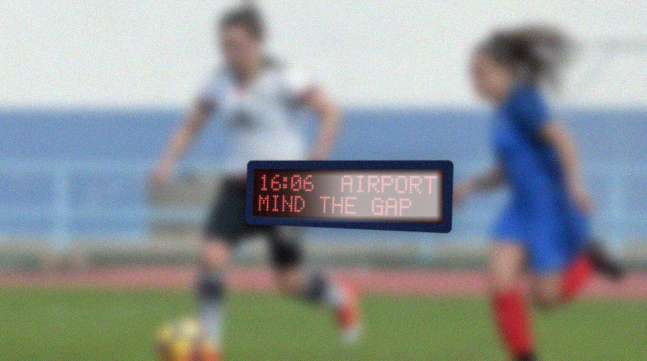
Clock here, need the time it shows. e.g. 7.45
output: 16.06
